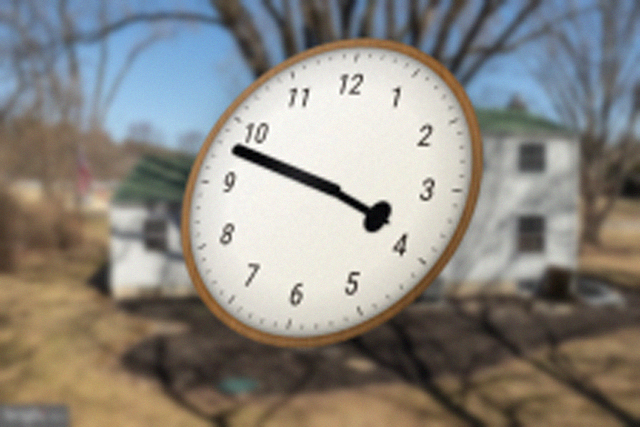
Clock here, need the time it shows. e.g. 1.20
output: 3.48
